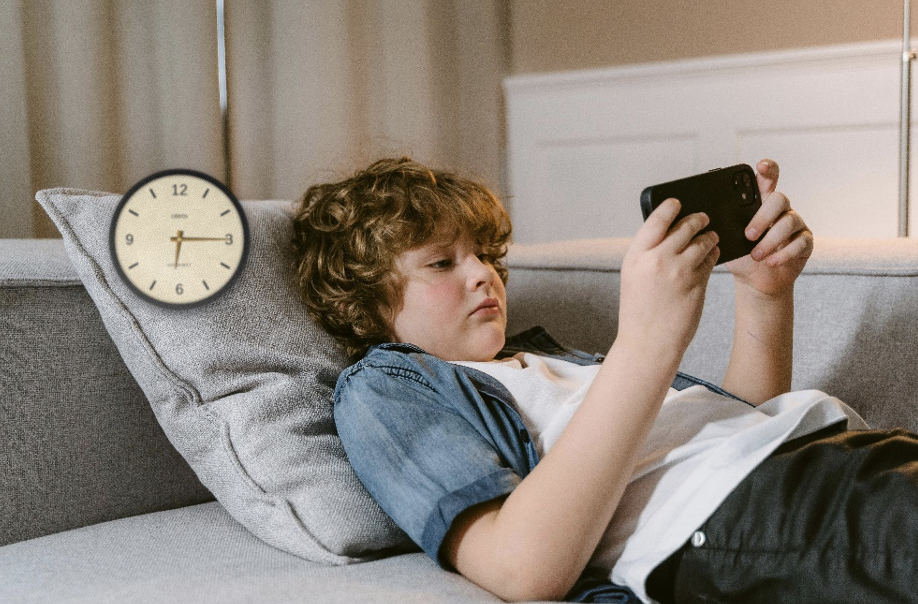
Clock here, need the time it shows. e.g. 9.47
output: 6.15
